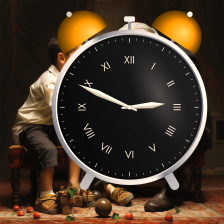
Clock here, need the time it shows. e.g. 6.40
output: 2.49
